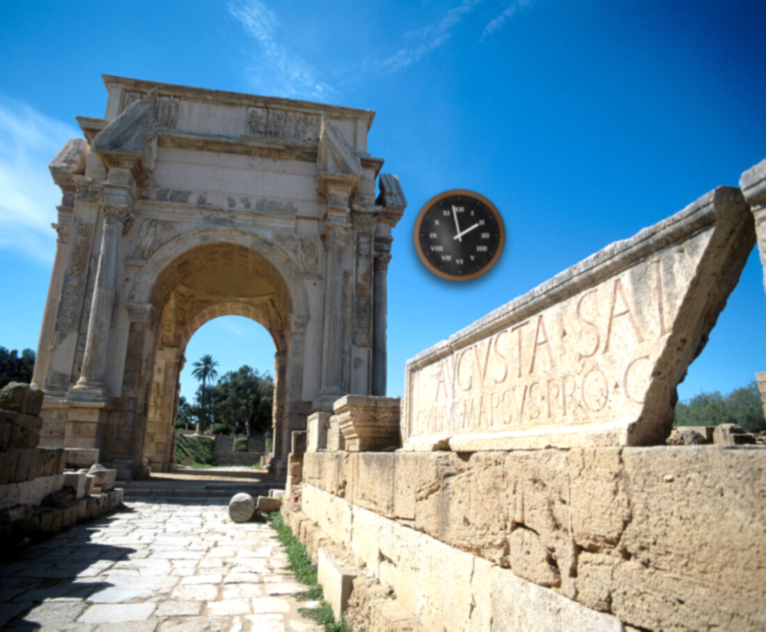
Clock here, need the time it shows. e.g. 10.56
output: 1.58
